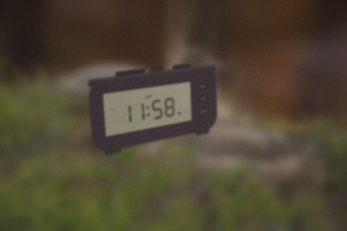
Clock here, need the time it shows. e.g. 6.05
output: 11.58
